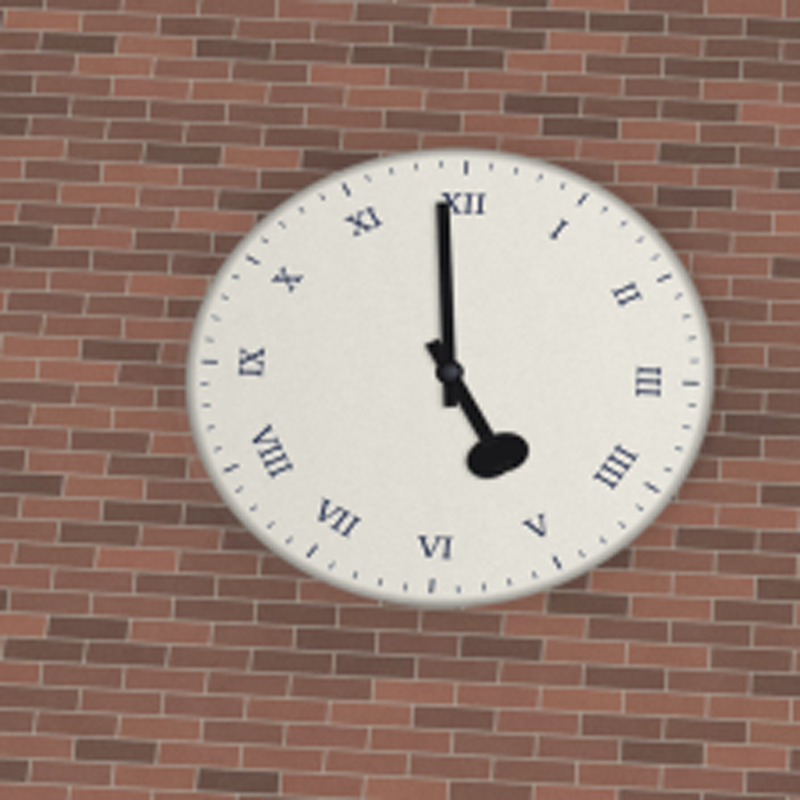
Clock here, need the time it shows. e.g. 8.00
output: 4.59
